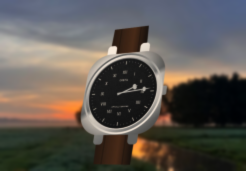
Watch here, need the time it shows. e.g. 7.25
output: 2.14
